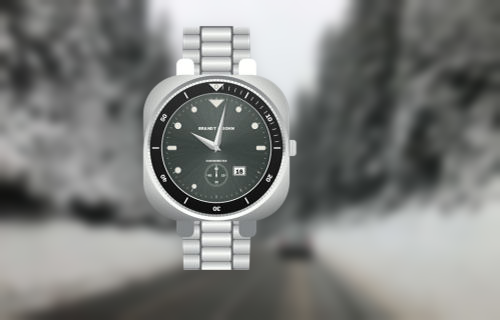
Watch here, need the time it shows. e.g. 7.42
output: 10.02
